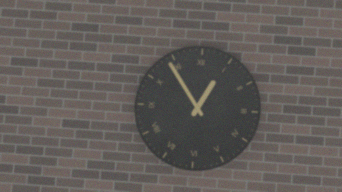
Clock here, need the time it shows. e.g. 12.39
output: 12.54
